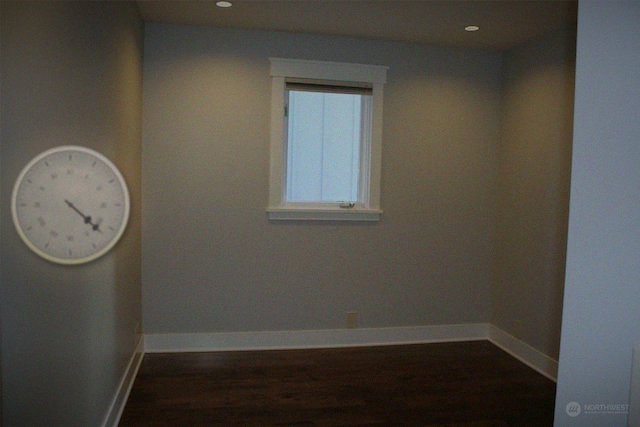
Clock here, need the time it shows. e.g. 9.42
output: 4.22
